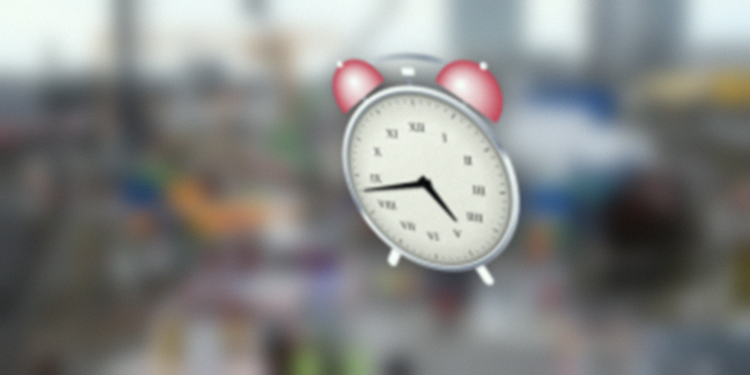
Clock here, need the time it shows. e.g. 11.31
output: 4.43
